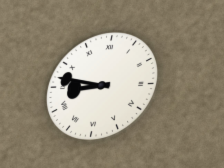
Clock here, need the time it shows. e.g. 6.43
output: 8.47
